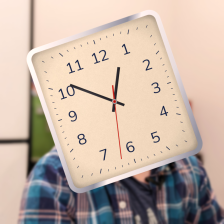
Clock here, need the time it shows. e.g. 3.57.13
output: 12.51.32
